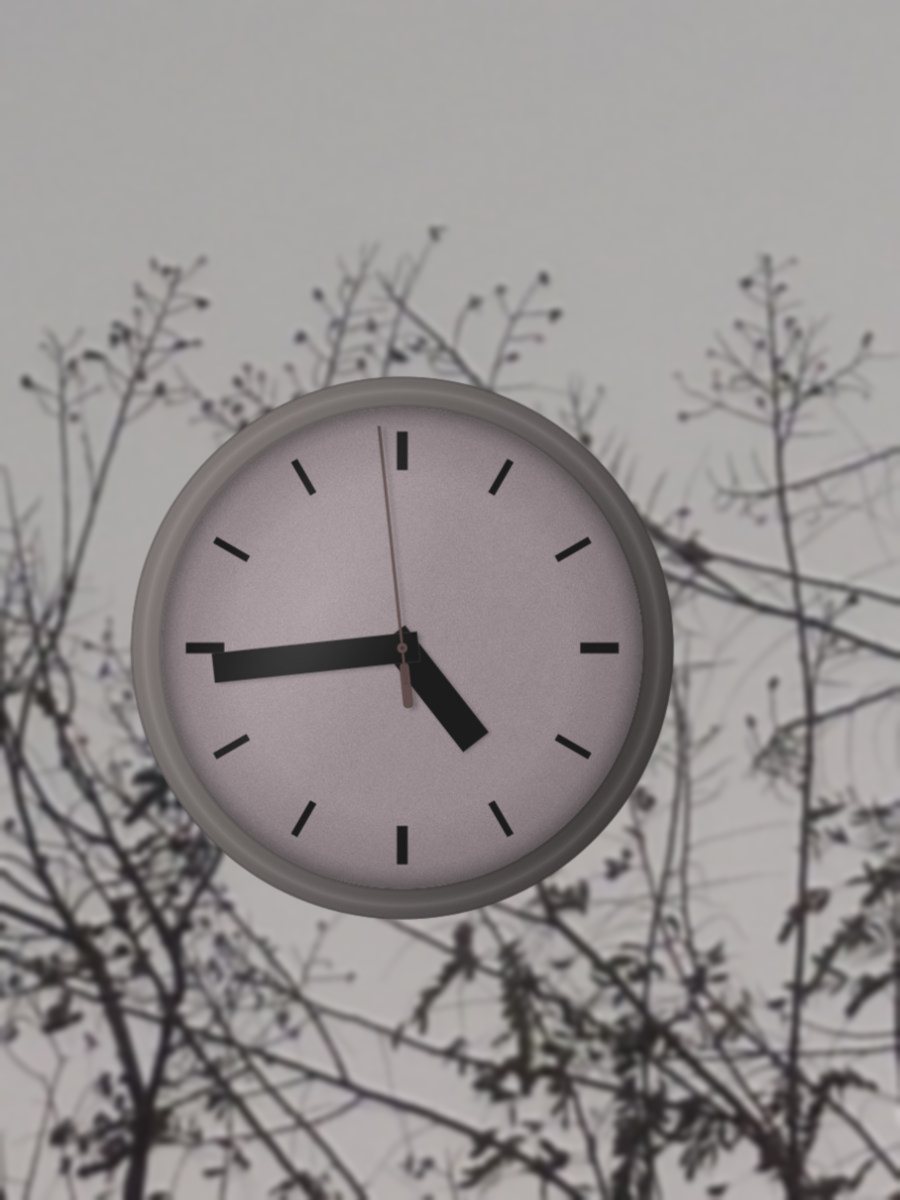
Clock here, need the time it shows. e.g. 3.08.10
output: 4.43.59
